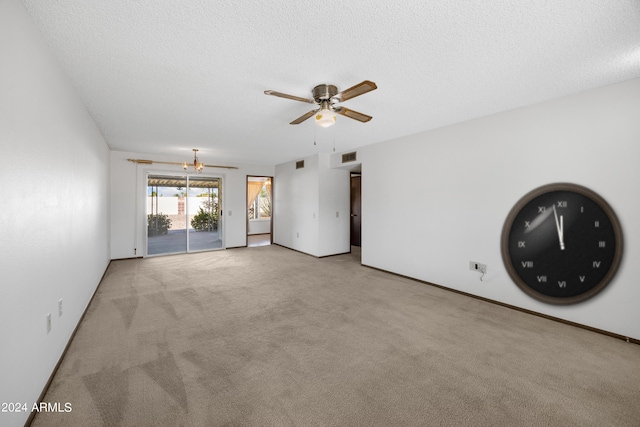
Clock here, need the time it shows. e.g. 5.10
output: 11.58
